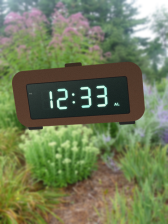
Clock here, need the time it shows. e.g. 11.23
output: 12.33
